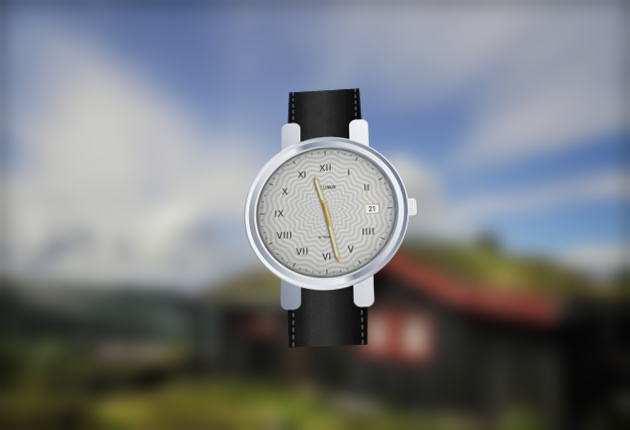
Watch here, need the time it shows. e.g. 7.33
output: 11.28
